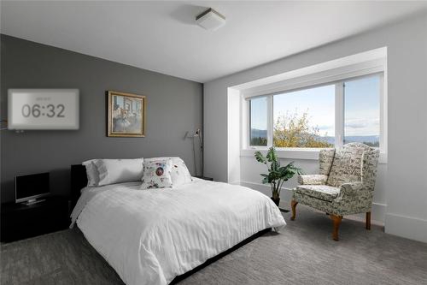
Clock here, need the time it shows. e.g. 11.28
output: 6.32
